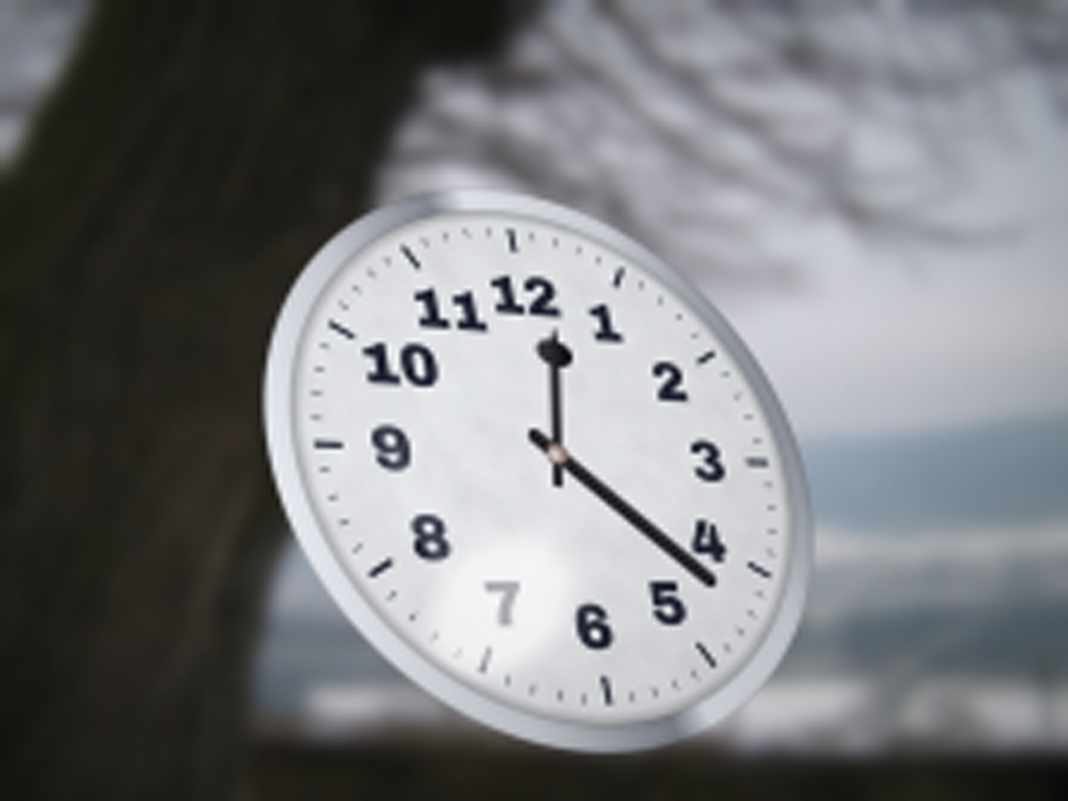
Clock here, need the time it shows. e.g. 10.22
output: 12.22
